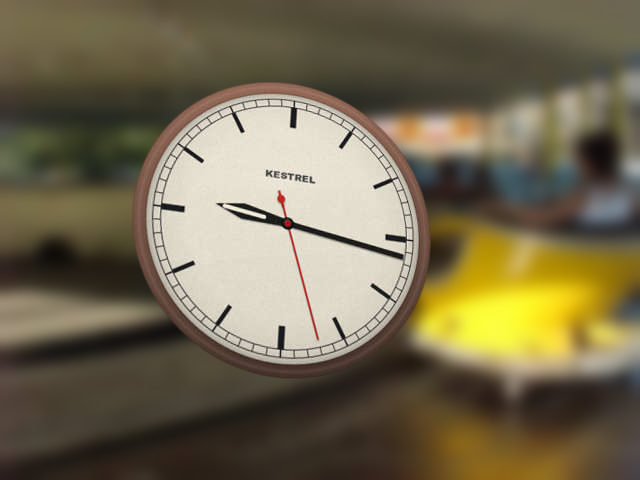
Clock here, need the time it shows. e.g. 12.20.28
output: 9.16.27
